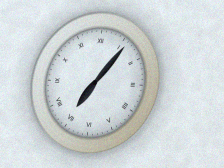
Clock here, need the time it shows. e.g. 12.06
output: 7.06
